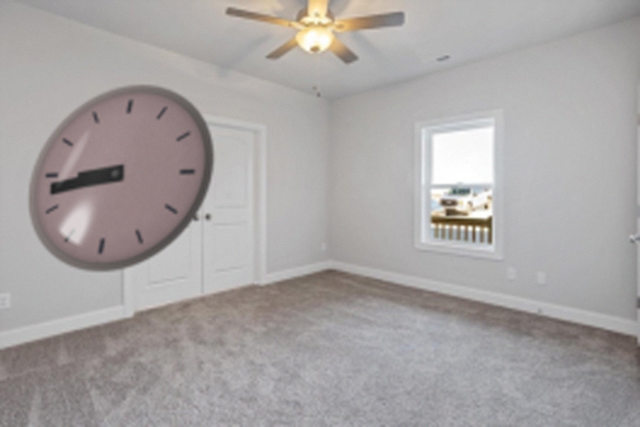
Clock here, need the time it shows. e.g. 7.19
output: 8.43
